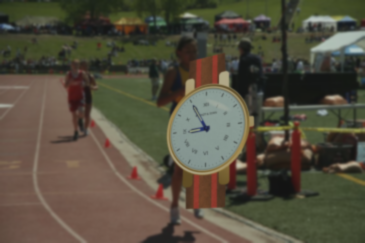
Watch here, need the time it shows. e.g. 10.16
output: 8.55
